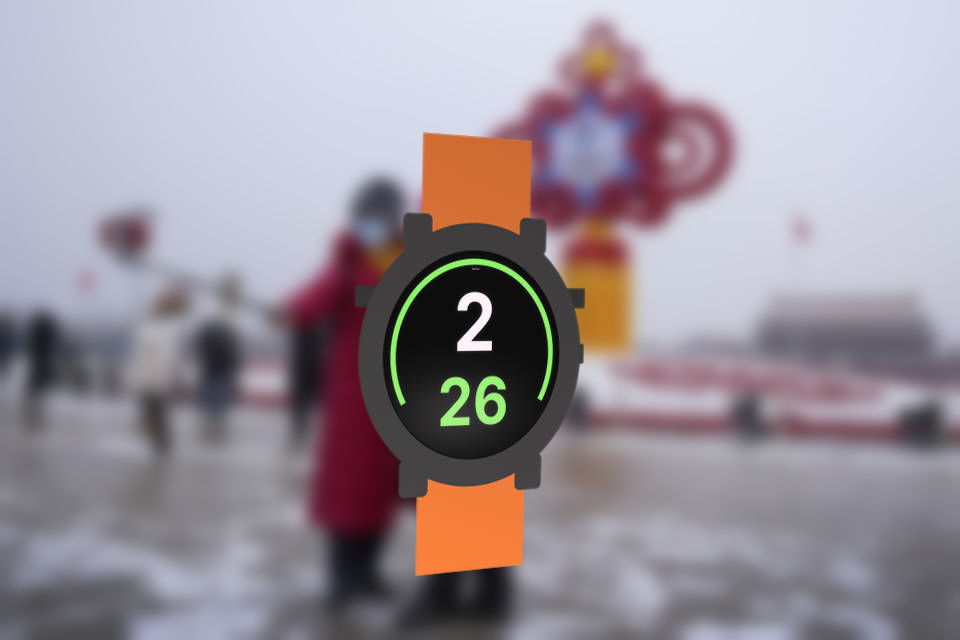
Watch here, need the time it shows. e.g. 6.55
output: 2.26
